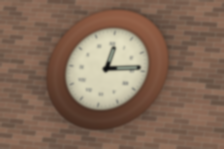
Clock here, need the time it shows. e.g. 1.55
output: 12.14
